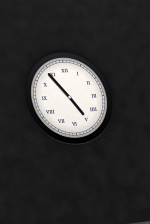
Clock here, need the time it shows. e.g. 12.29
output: 4.54
